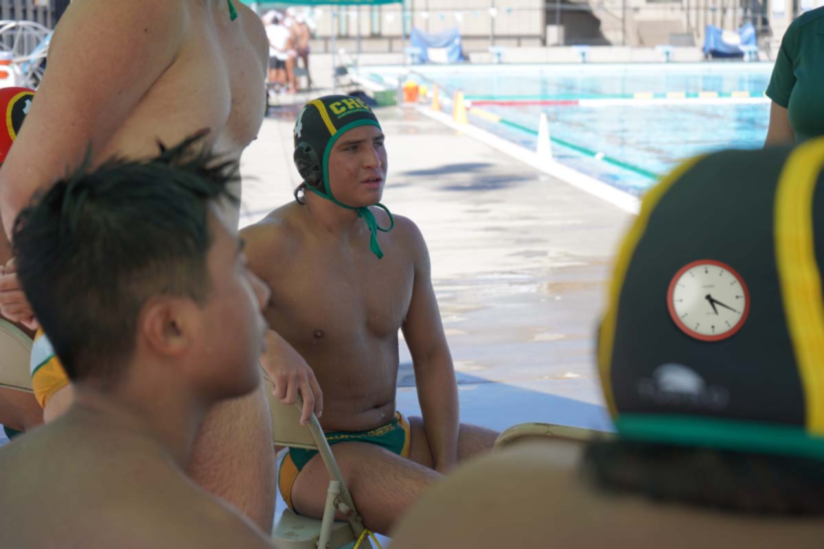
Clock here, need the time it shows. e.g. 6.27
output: 5.20
